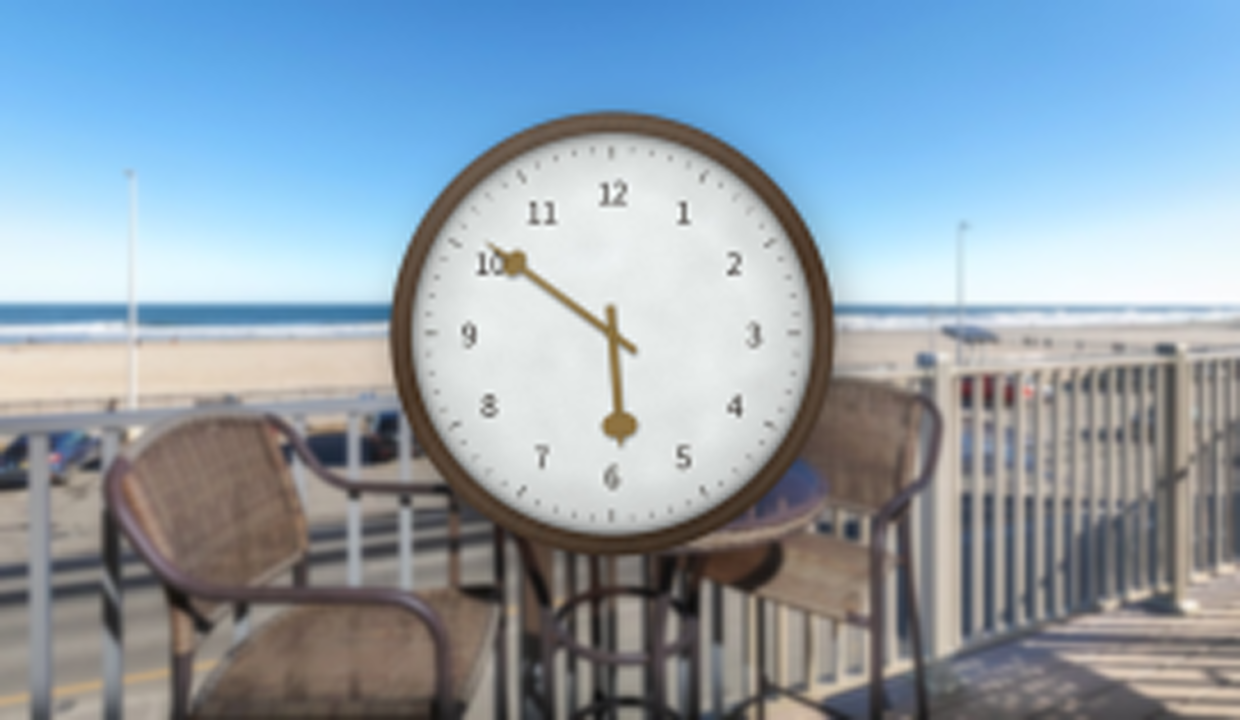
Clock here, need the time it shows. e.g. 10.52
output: 5.51
